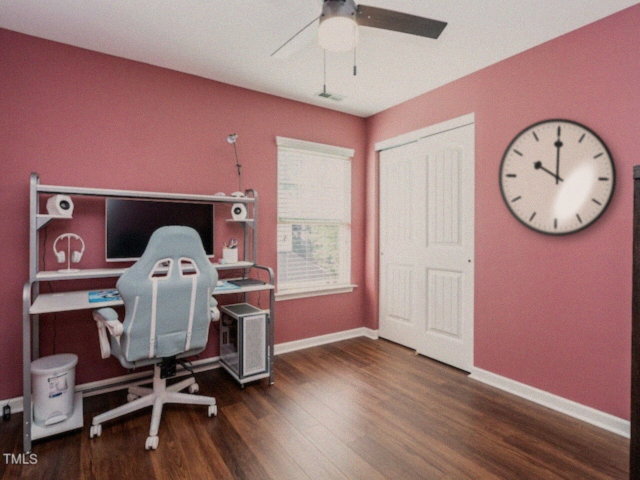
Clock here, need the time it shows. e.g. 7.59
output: 10.00
